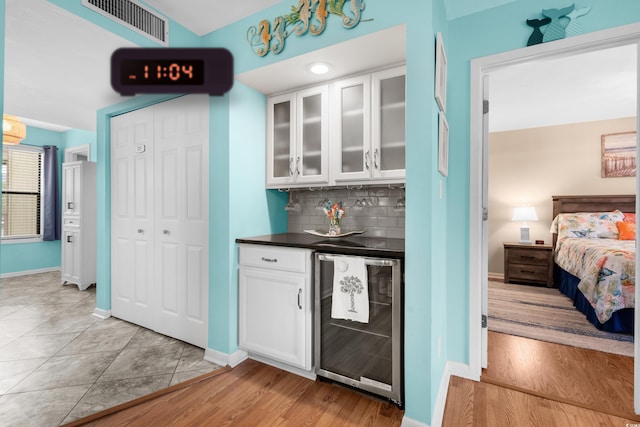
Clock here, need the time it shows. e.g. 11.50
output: 11.04
